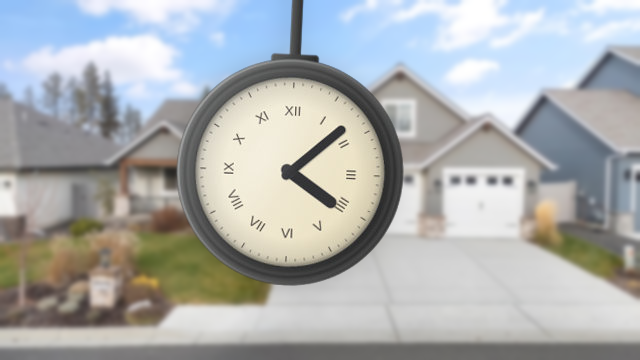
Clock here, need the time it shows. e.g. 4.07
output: 4.08
